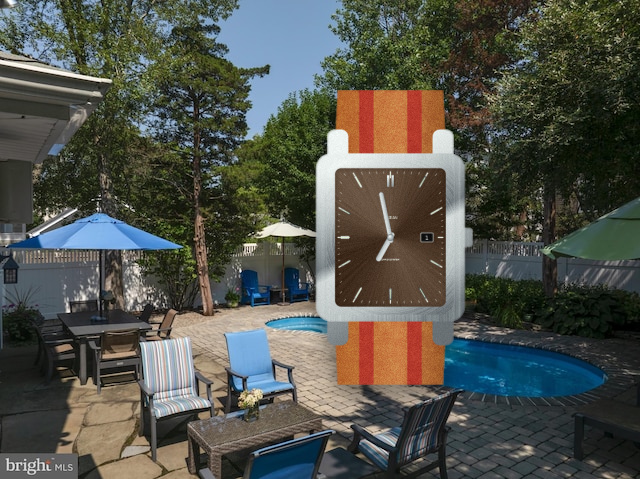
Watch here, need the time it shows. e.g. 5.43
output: 6.58
